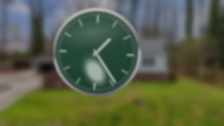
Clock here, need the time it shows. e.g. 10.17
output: 1.24
